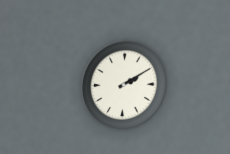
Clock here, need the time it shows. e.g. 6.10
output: 2.10
